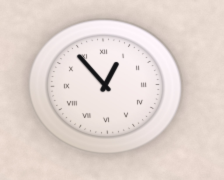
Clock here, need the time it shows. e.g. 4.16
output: 12.54
